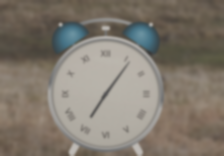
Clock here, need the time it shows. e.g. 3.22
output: 7.06
